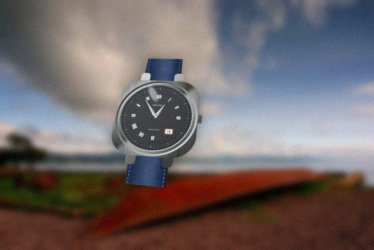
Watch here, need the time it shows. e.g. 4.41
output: 12.54
